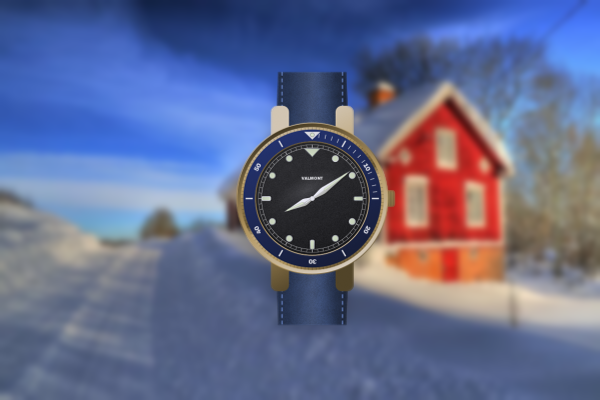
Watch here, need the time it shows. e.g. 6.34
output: 8.09
